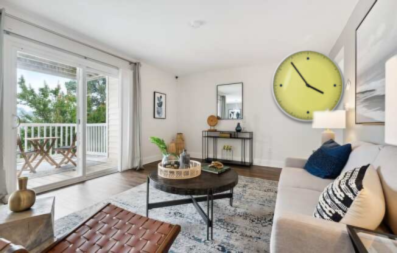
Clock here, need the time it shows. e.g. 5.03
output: 3.54
